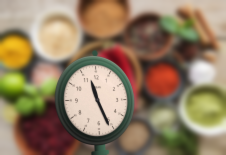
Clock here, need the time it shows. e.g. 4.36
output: 11.26
